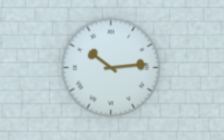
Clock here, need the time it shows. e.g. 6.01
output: 10.14
